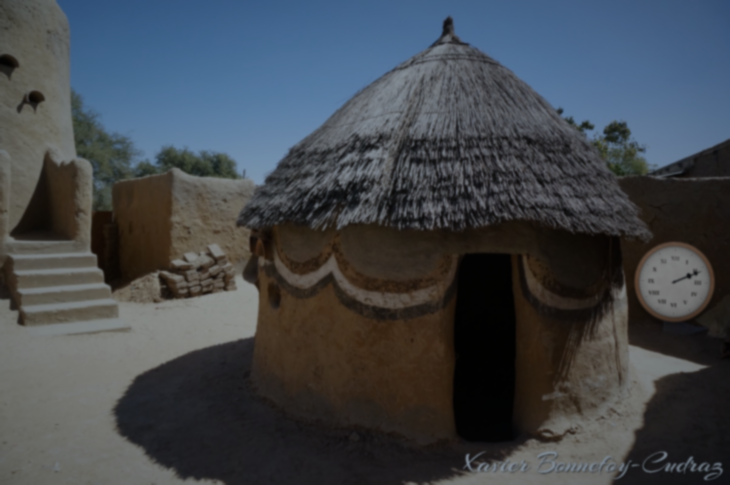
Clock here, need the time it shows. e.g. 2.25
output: 2.11
